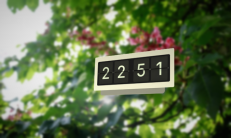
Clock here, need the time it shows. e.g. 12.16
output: 22.51
